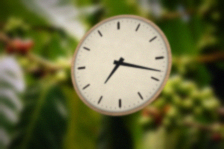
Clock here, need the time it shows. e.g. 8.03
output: 7.18
